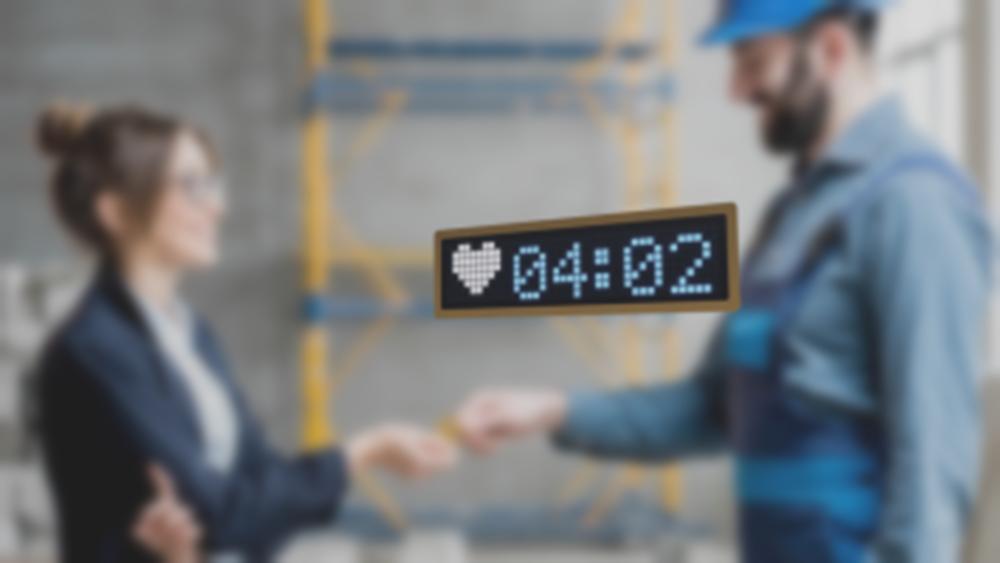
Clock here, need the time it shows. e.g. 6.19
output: 4.02
